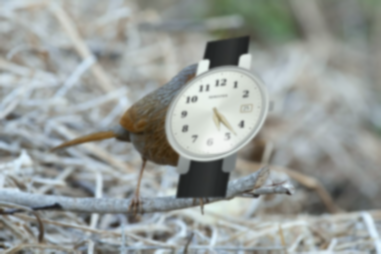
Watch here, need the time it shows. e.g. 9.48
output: 5.23
